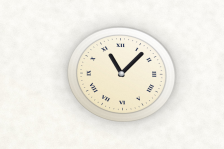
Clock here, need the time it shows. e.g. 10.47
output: 11.07
